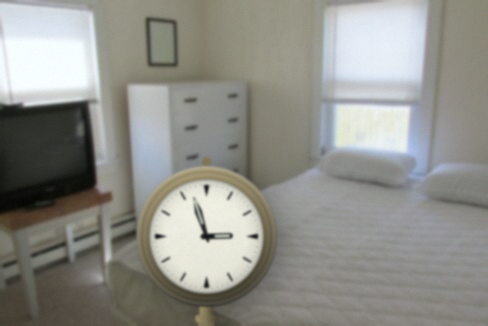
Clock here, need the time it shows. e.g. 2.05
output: 2.57
